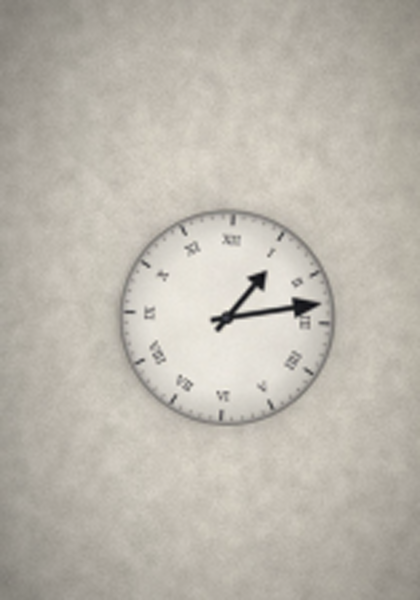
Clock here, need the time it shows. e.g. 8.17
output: 1.13
